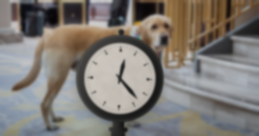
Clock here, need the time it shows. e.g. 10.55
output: 12.23
